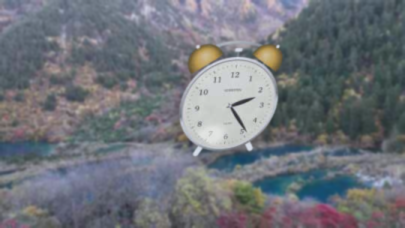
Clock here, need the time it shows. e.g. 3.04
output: 2.24
